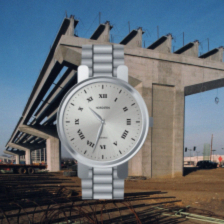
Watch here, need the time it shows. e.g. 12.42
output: 10.33
